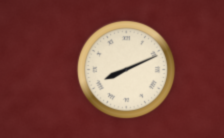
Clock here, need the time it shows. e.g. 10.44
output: 8.11
